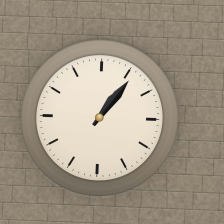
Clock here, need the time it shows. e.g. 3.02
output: 1.06
